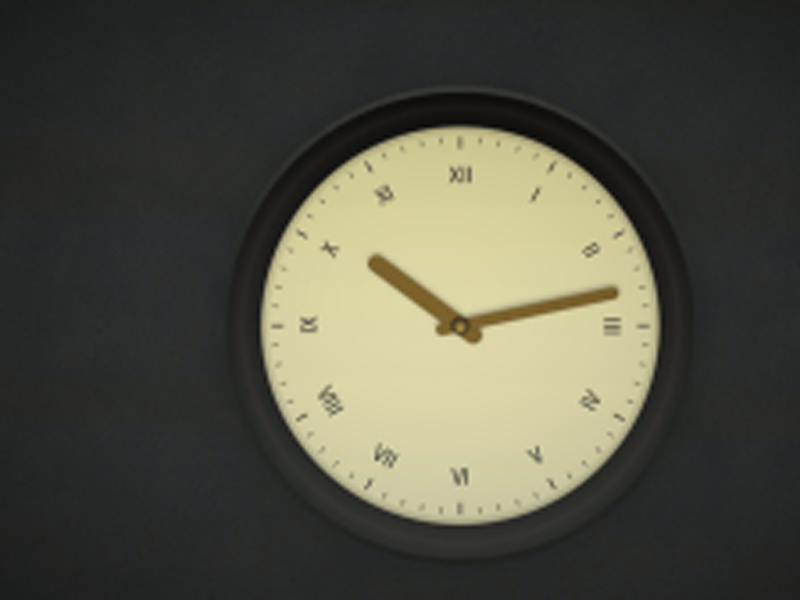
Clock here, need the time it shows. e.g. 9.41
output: 10.13
